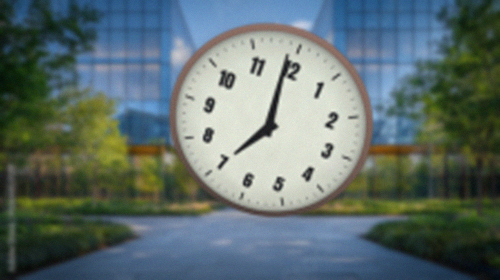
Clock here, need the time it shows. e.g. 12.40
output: 6.59
